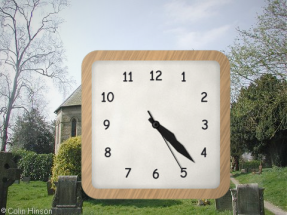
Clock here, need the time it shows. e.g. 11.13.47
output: 4.22.25
